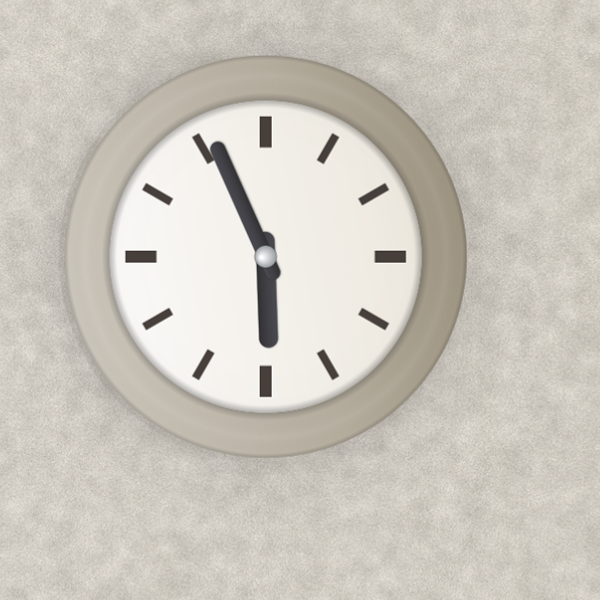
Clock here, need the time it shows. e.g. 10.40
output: 5.56
